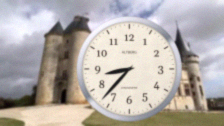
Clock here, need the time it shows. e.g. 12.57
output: 8.37
